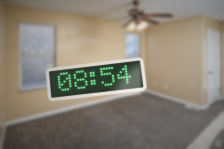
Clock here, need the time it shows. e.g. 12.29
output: 8.54
